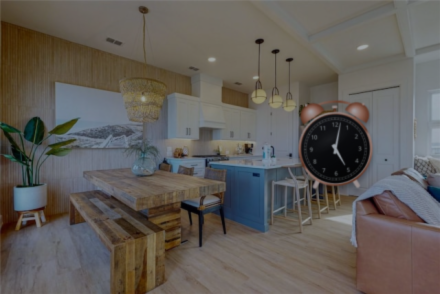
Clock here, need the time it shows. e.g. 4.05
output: 5.02
